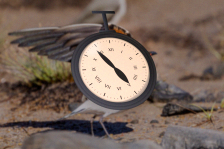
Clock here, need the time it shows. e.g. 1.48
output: 4.54
